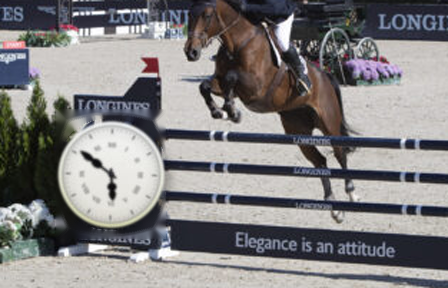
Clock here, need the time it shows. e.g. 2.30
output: 5.51
